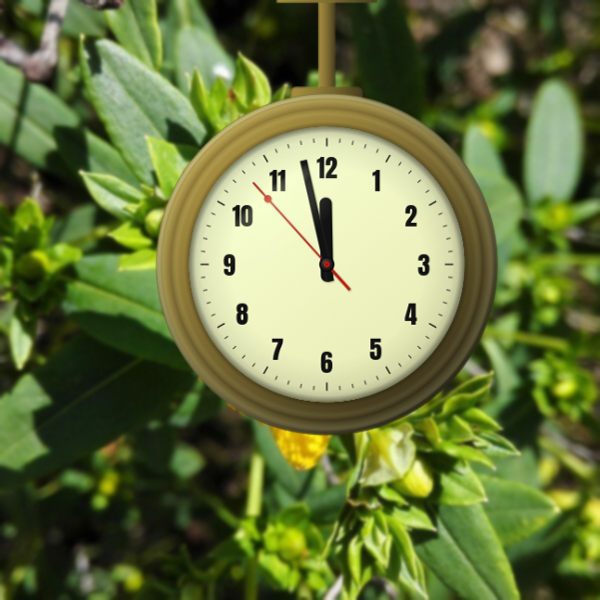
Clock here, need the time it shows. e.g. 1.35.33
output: 11.57.53
